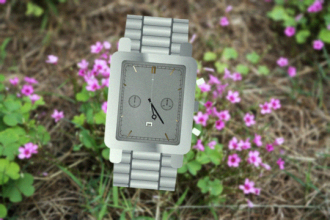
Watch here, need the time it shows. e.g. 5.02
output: 5.24
